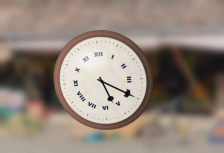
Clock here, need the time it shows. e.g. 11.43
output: 5.20
